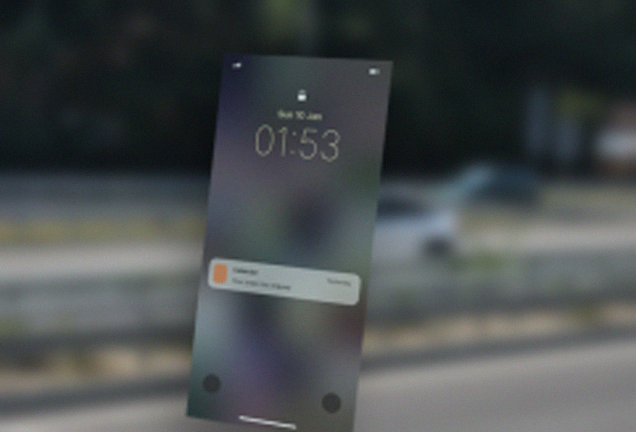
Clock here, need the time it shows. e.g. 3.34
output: 1.53
